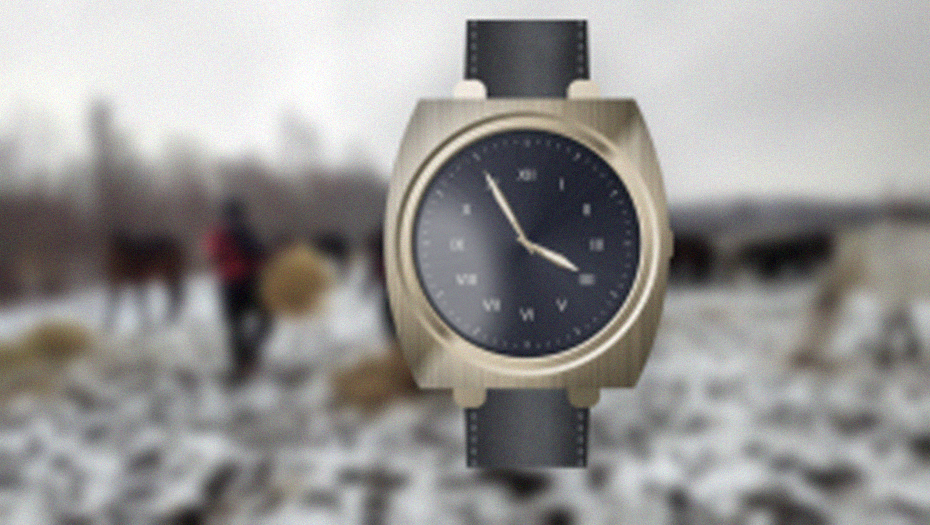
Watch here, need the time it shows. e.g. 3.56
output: 3.55
